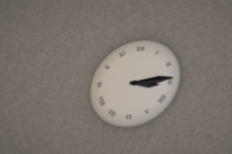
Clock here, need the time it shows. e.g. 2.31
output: 3.14
